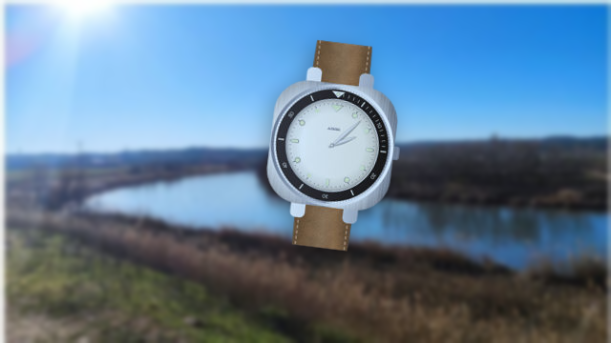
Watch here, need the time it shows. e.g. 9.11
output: 2.07
